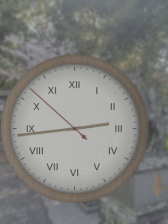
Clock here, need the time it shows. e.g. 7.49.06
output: 2.43.52
